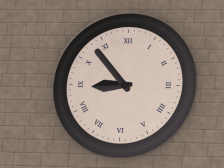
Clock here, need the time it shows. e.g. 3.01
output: 8.53
